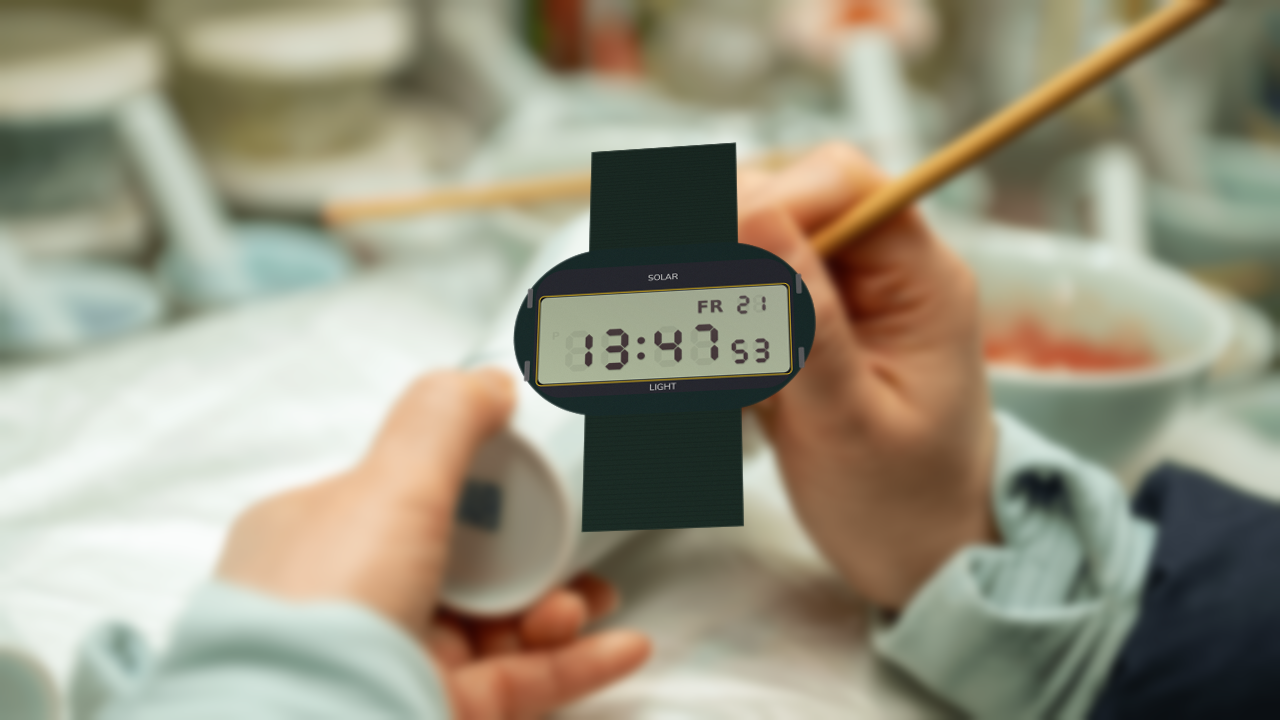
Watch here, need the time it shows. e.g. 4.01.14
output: 13.47.53
